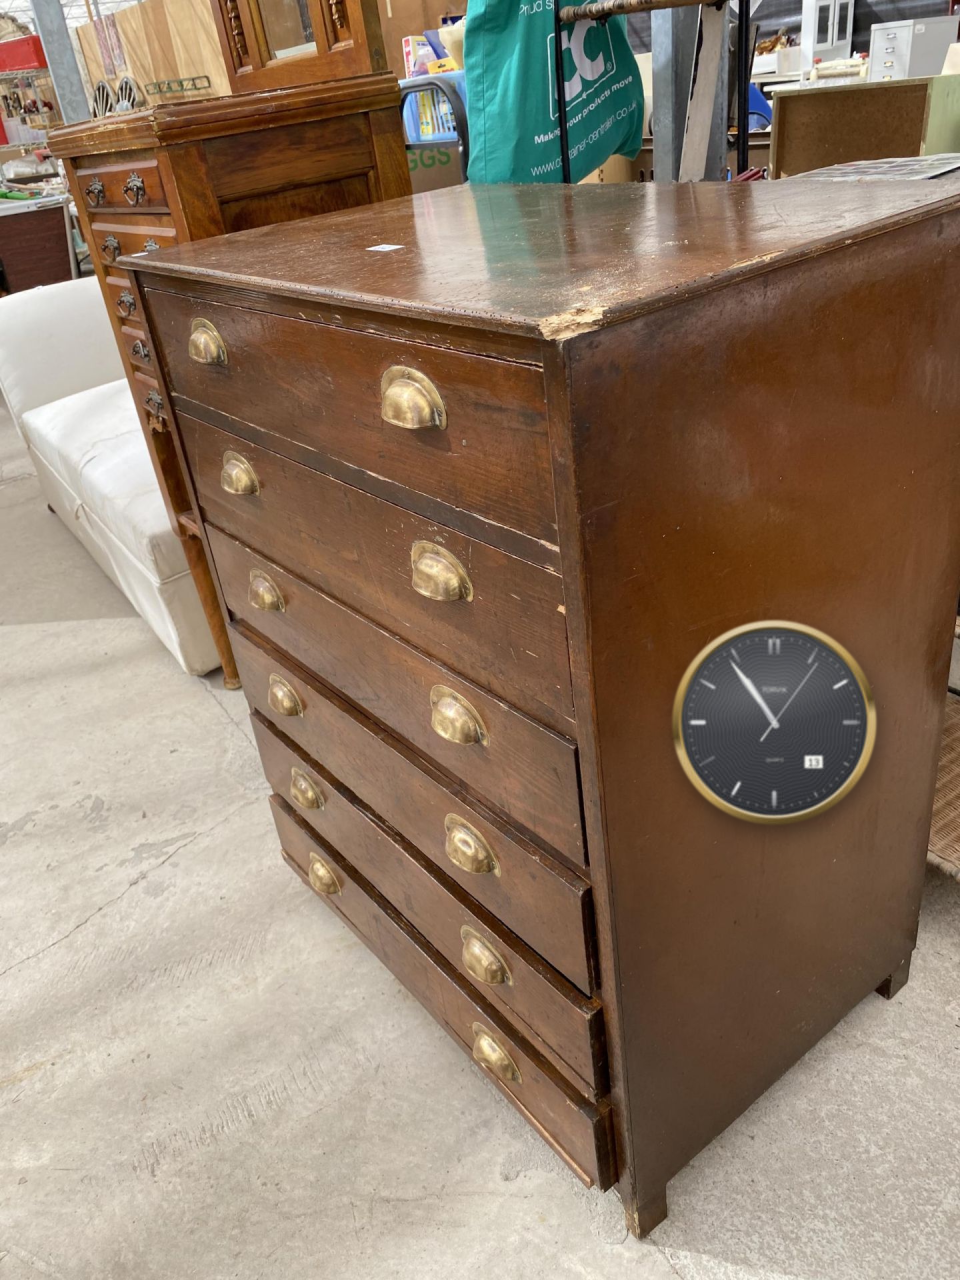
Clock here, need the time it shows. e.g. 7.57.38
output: 10.54.06
